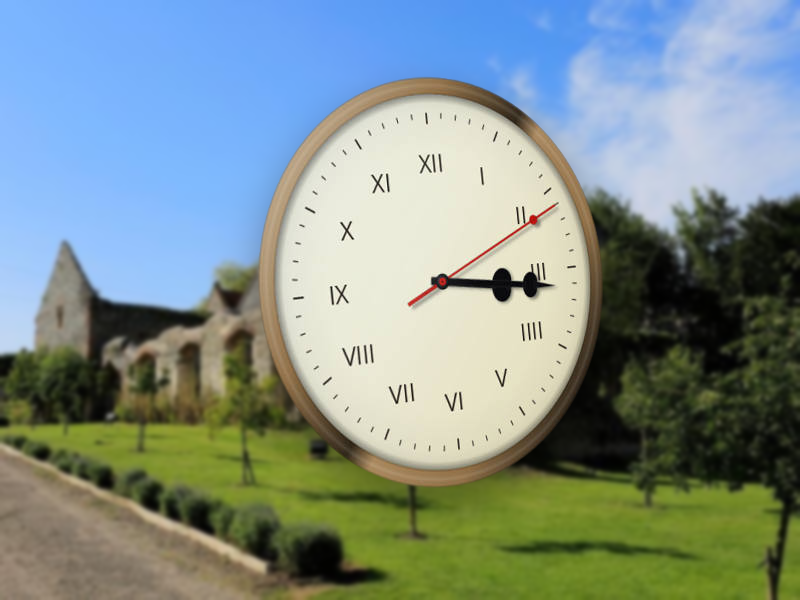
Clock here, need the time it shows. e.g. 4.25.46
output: 3.16.11
